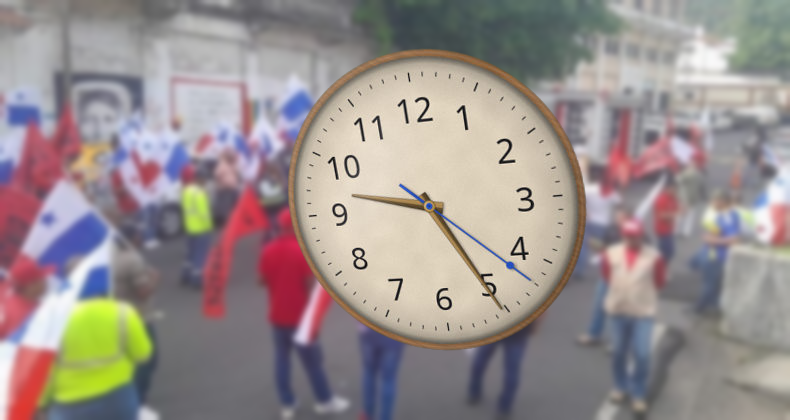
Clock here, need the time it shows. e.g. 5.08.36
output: 9.25.22
